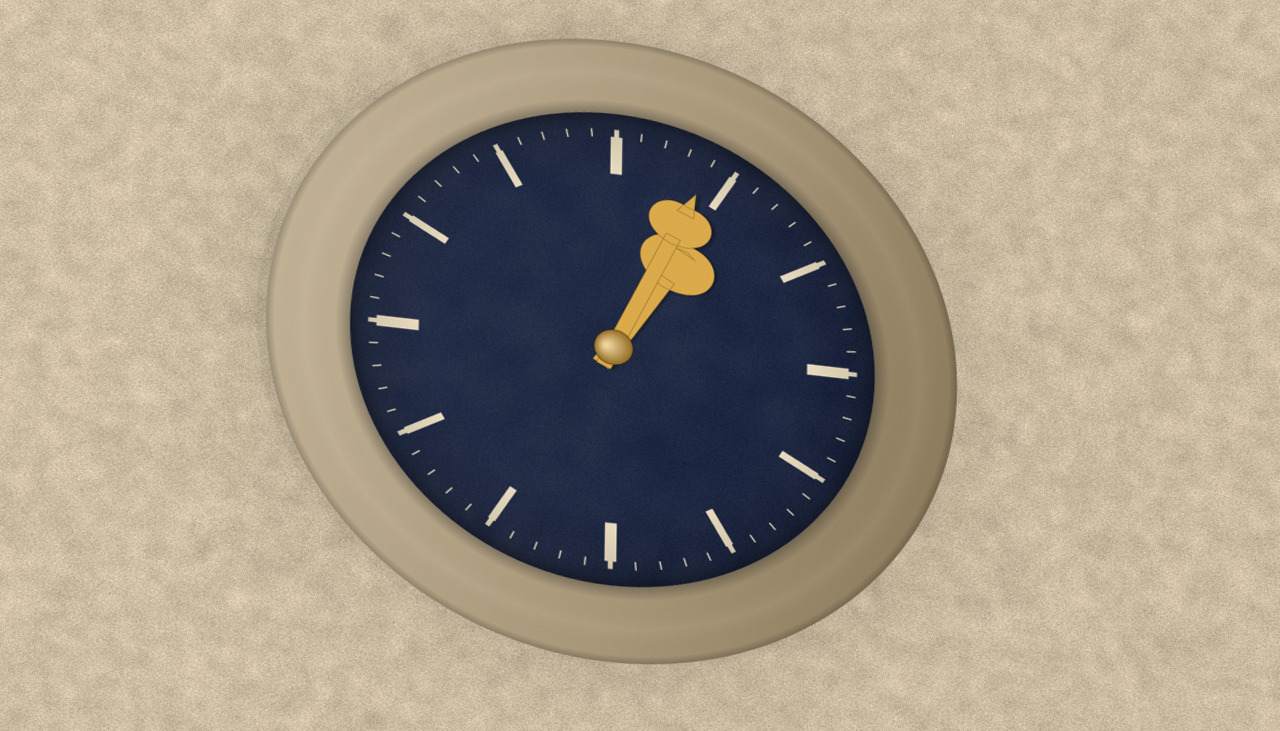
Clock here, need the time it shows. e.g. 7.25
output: 1.04
